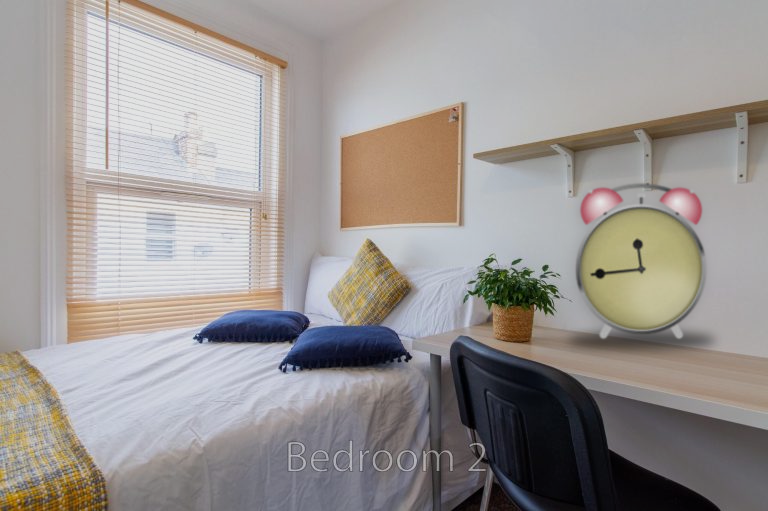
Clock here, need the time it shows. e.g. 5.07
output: 11.44
